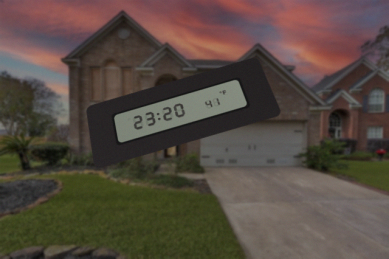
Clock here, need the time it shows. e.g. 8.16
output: 23.20
